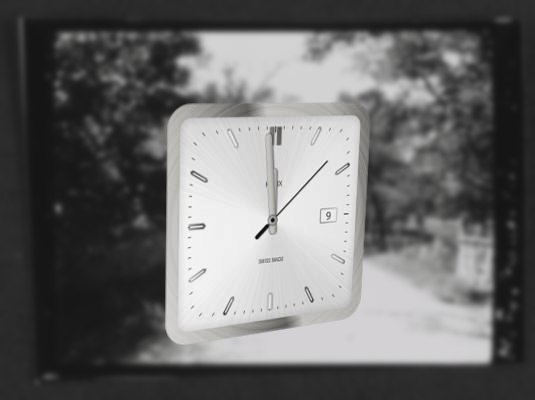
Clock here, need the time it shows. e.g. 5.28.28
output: 11.59.08
